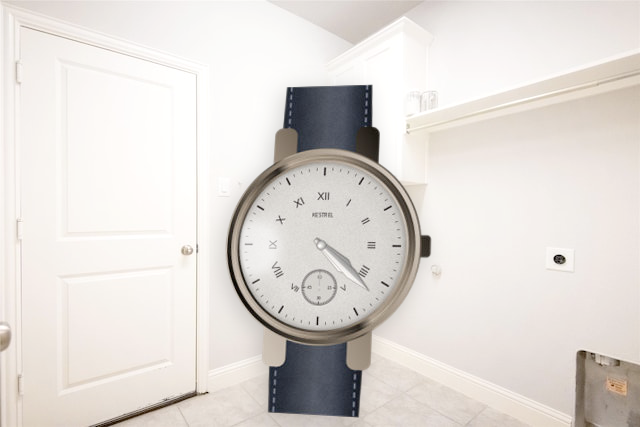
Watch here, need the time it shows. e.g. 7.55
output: 4.22
